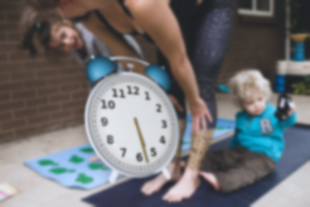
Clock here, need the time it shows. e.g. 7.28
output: 5.28
